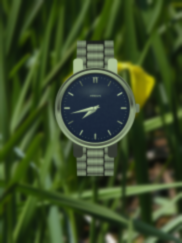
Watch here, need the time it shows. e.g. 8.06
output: 7.43
